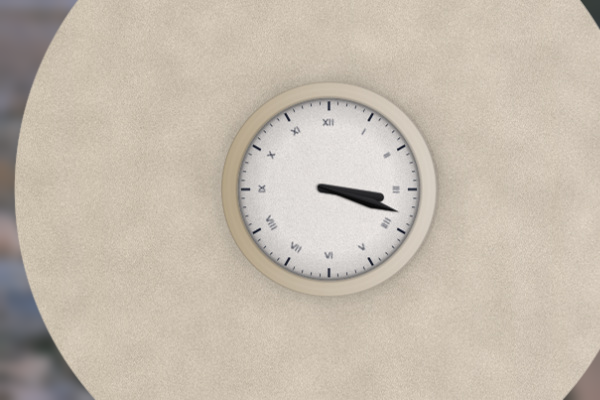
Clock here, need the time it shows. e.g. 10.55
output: 3.18
